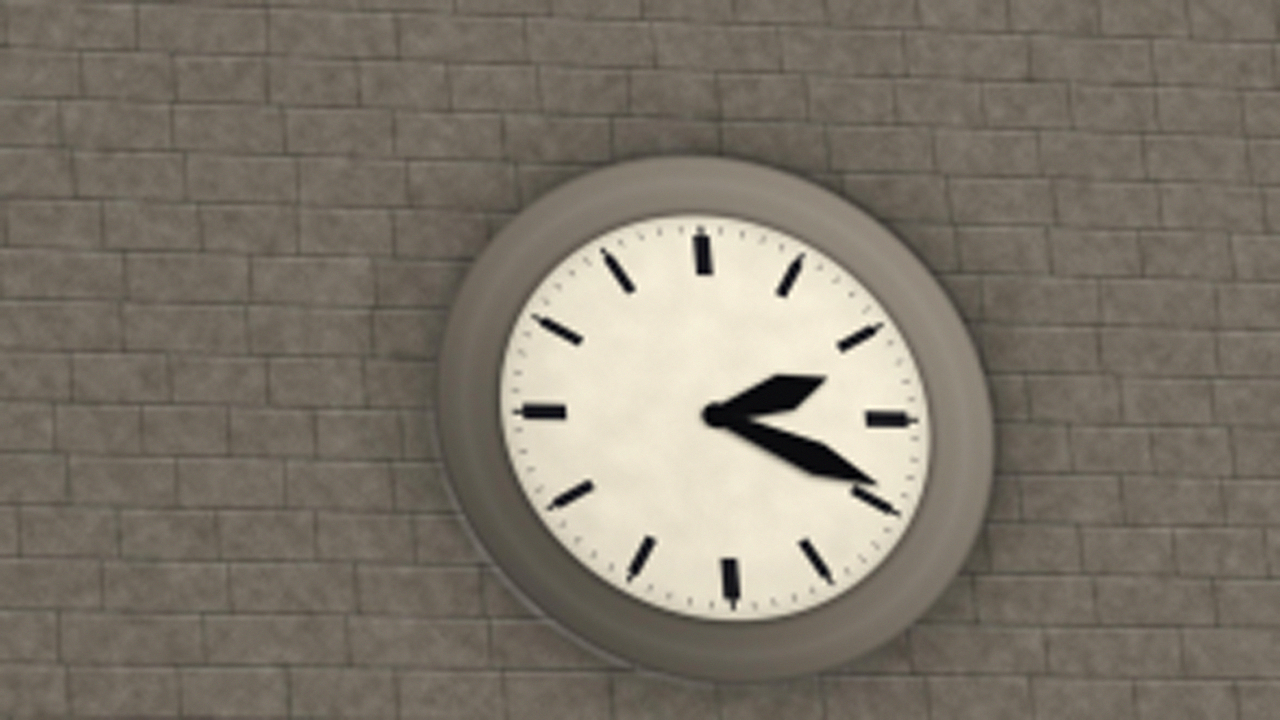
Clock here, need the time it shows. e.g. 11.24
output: 2.19
